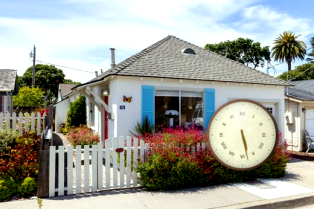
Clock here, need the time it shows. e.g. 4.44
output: 5.28
